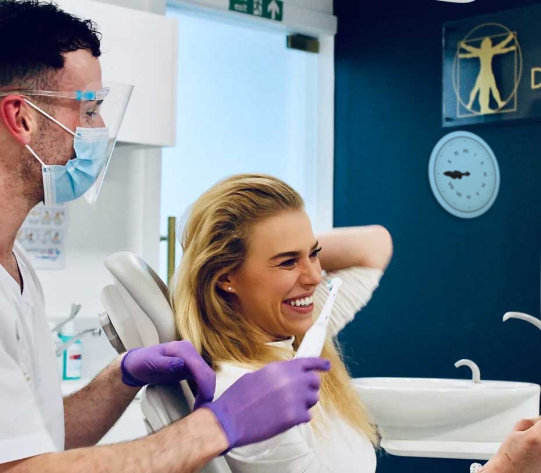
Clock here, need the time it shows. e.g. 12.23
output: 8.45
